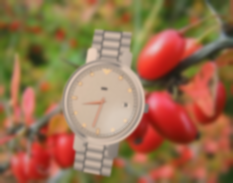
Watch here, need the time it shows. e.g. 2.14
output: 8.32
